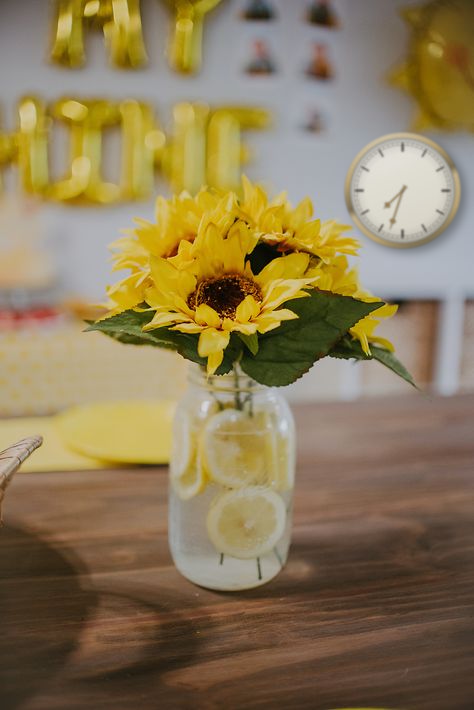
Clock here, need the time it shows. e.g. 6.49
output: 7.33
